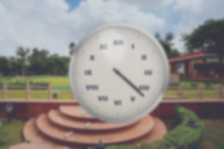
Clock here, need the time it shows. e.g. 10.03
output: 4.22
